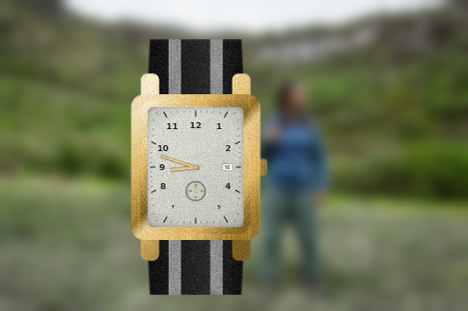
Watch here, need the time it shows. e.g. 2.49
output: 8.48
